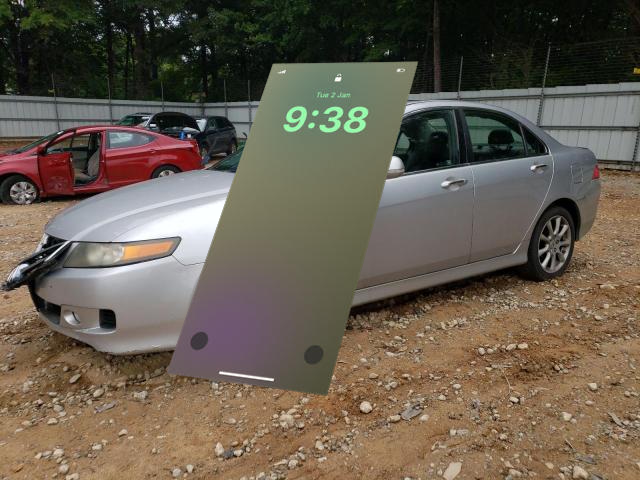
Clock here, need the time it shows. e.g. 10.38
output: 9.38
